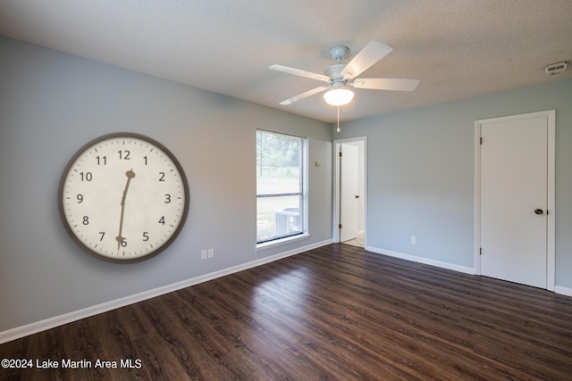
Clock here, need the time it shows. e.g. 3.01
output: 12.31
